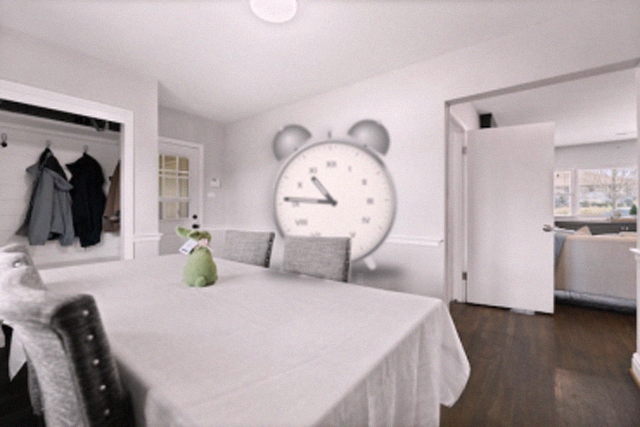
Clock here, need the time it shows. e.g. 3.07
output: 10.46
